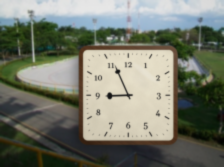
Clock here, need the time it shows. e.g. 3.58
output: 8.56
